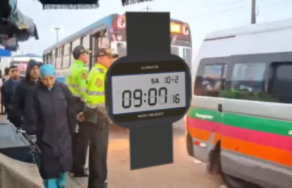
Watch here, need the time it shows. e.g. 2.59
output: 9.07
